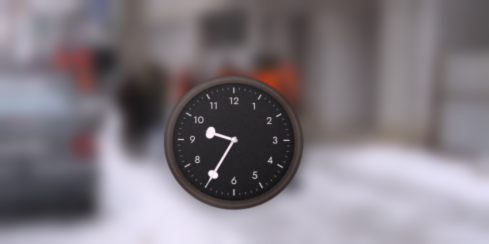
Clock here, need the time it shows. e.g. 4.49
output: 9.35
